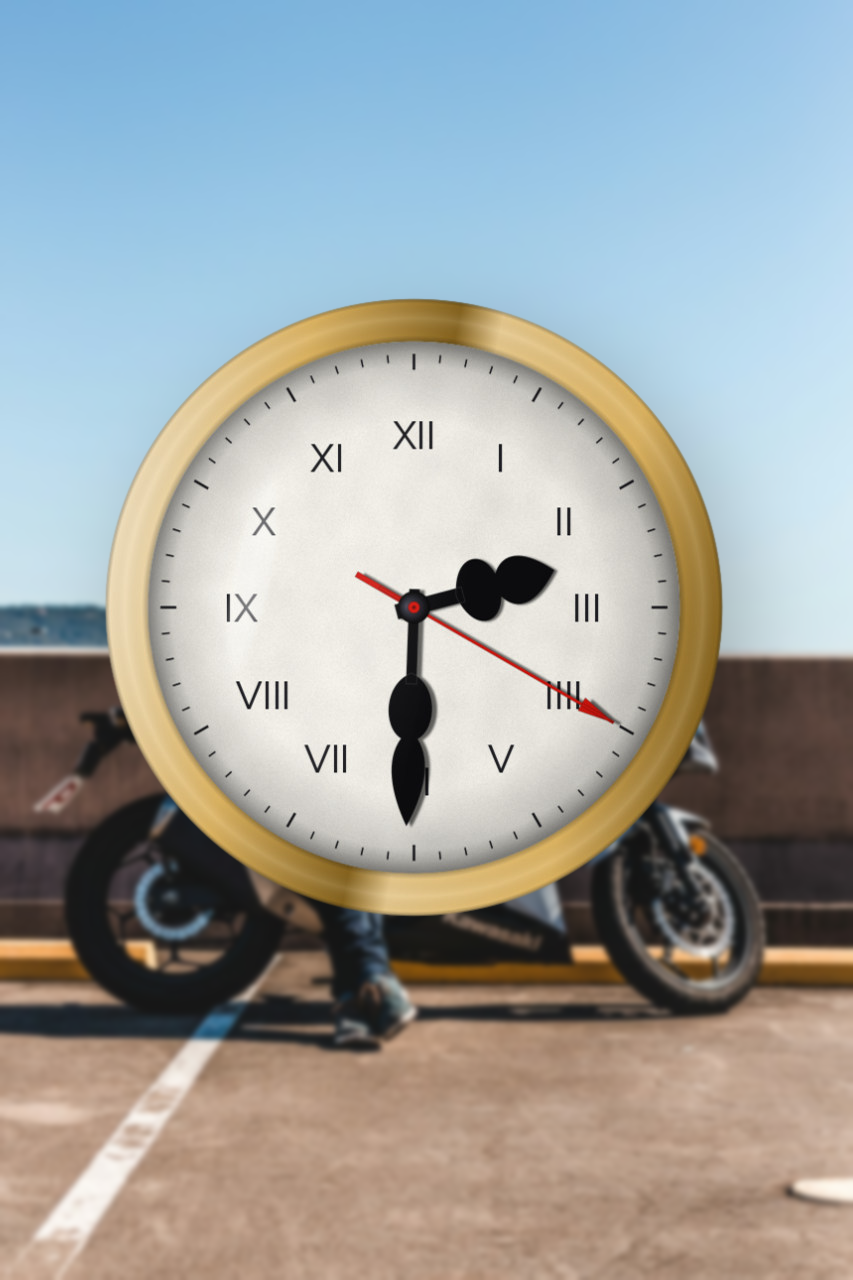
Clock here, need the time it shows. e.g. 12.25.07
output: 2.30.20
